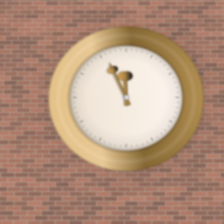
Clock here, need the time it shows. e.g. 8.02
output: 11.56
